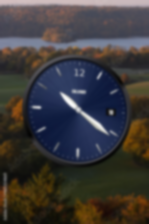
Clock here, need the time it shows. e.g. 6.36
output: 10.21
